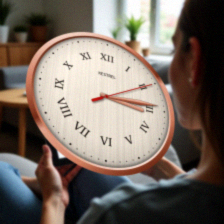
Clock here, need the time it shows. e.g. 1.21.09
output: 3.14.10
